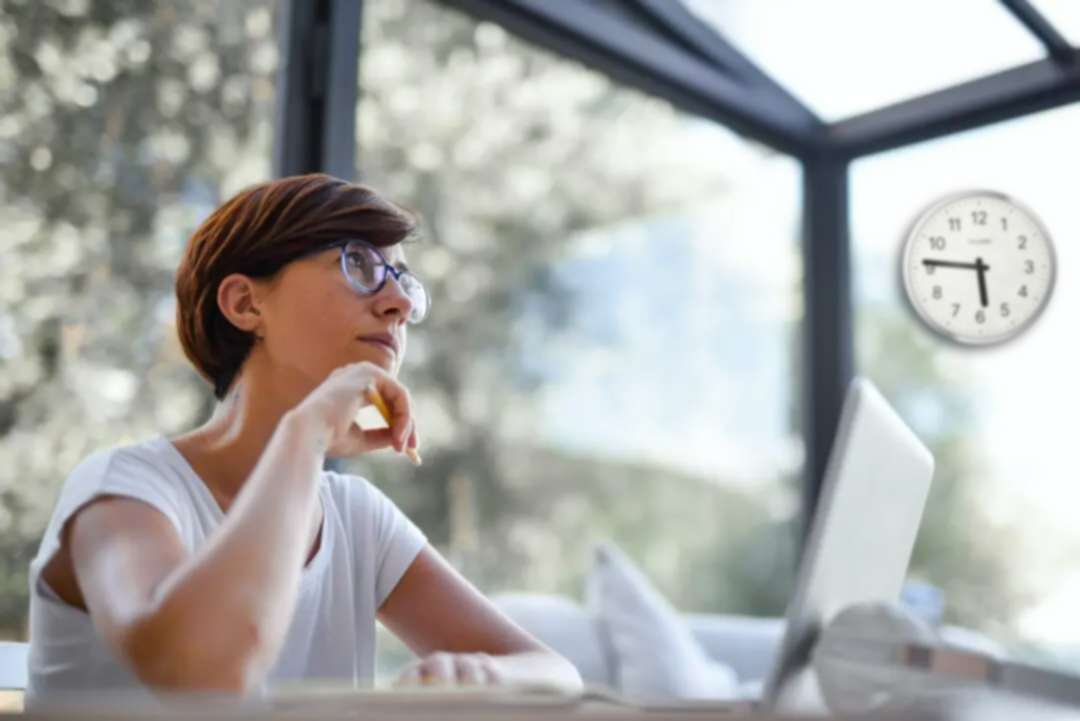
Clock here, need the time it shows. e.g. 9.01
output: 5.46
